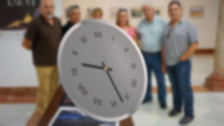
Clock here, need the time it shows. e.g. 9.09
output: 9.27
